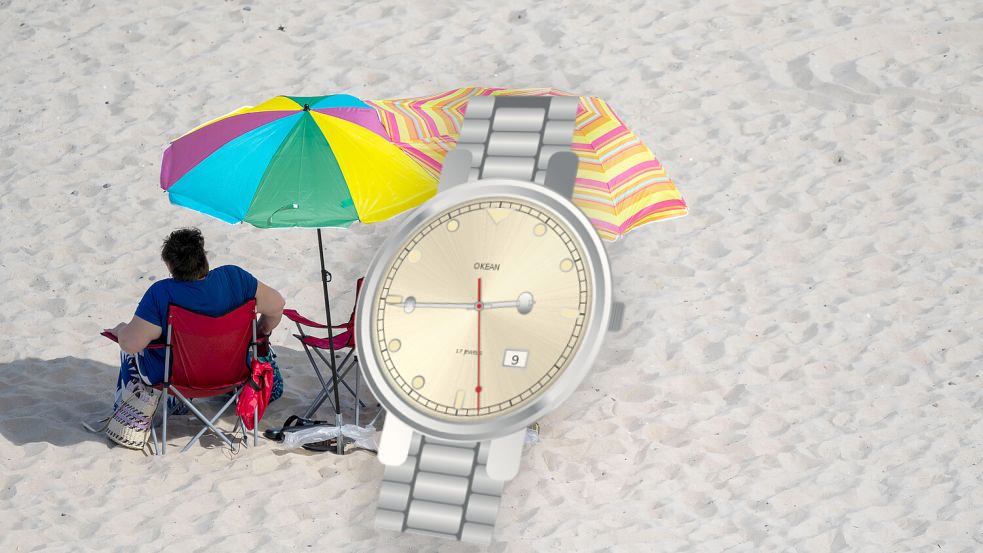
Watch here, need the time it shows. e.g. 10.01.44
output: 2.44.28
